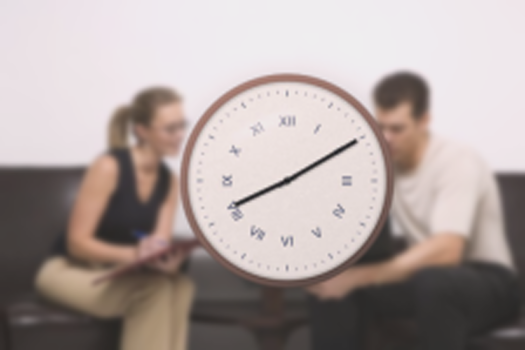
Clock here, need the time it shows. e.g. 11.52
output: 8.10
